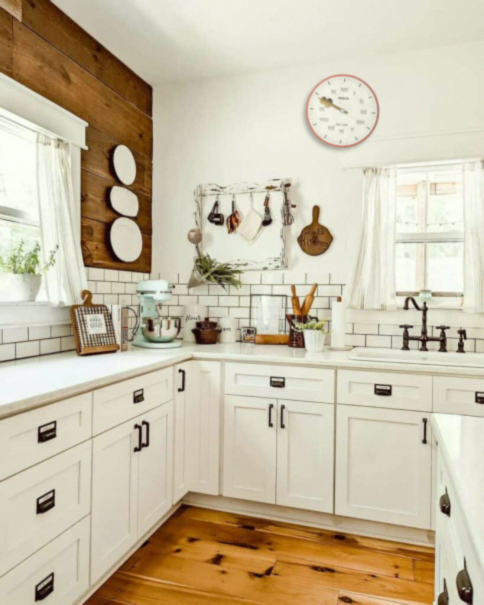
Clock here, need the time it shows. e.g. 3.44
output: 9.49
